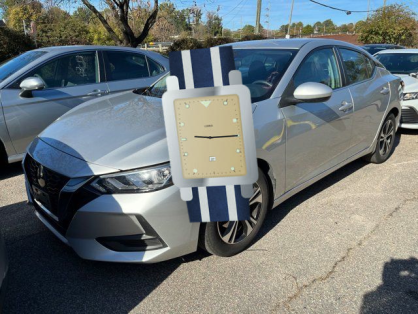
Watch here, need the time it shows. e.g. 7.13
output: 9.15
